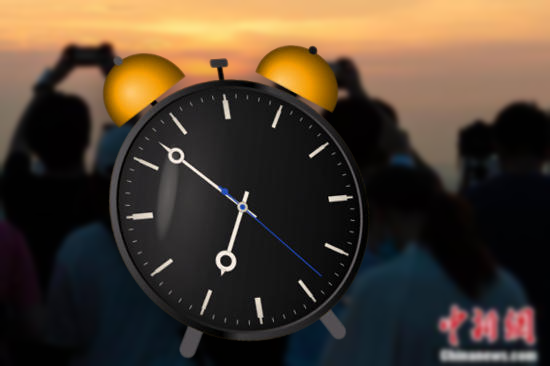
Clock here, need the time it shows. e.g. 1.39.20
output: 6.52.23
